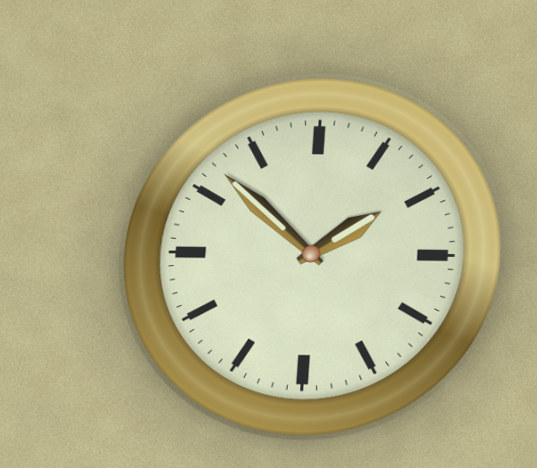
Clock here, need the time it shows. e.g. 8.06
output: 1.52
